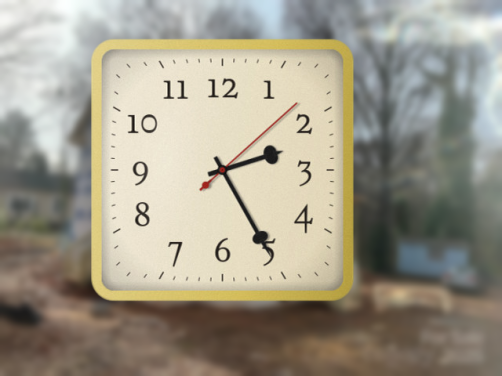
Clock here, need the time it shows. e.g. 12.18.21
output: 2.25.08
